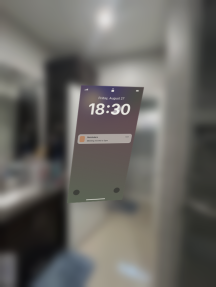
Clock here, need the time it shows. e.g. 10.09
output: 18.30
